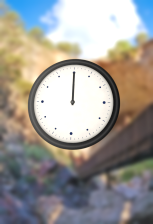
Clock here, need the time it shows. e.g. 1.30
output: 12.00
